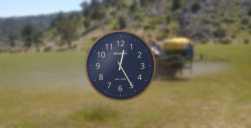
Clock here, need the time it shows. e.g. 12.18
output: 12.25
